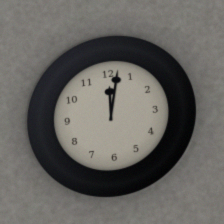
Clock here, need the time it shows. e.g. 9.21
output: 12.02
